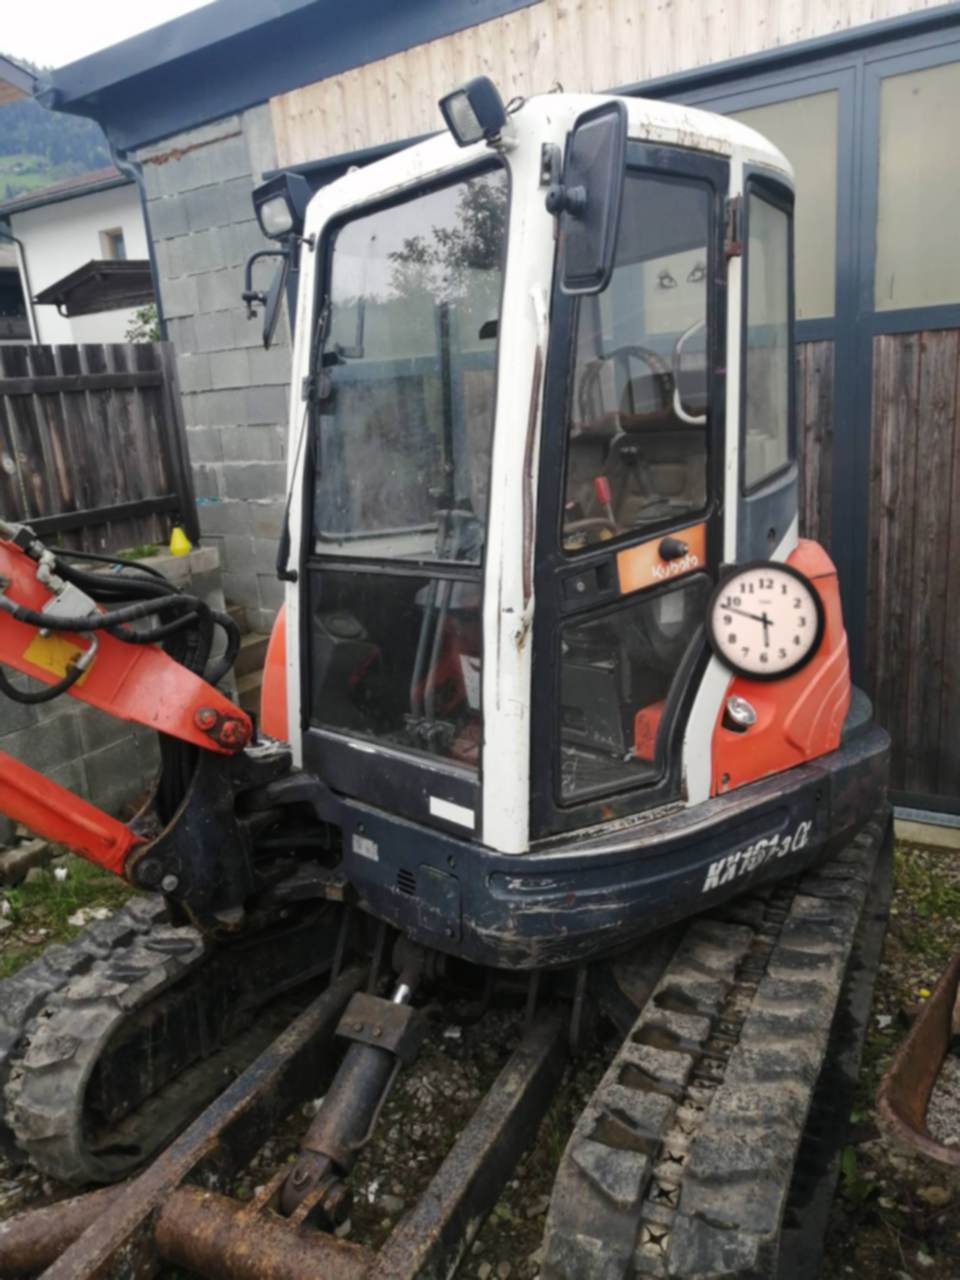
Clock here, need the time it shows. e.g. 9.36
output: 5.48
